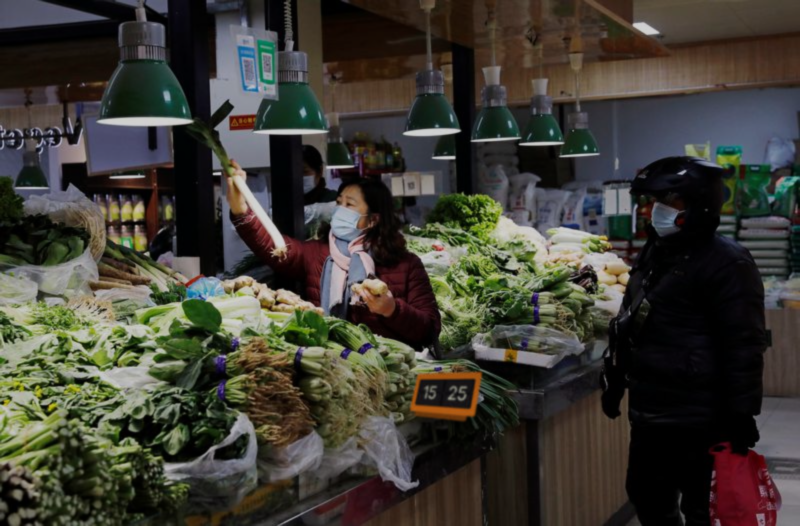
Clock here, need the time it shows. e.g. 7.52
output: 15.25
